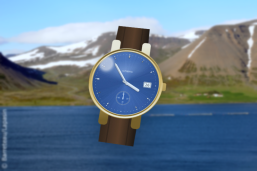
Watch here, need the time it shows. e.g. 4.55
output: 3.54
